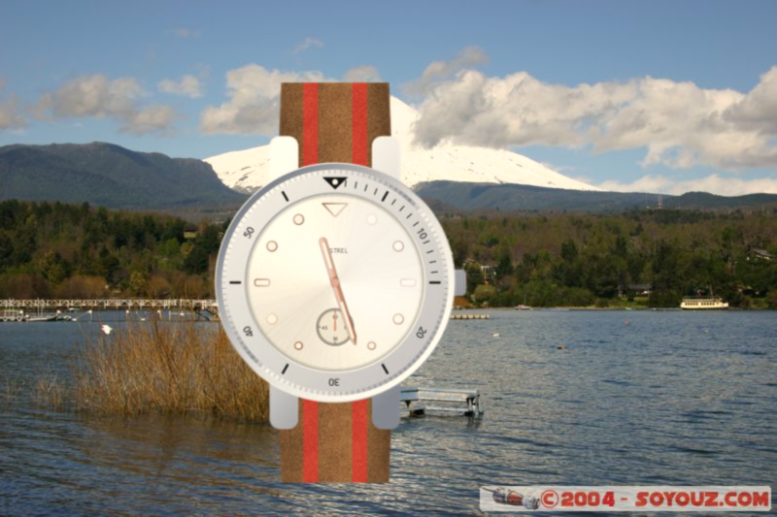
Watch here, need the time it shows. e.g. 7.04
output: 11.27
